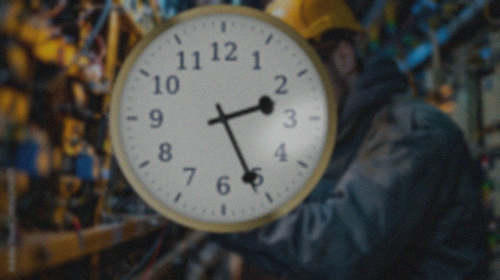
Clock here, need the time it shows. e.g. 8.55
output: 2.26
